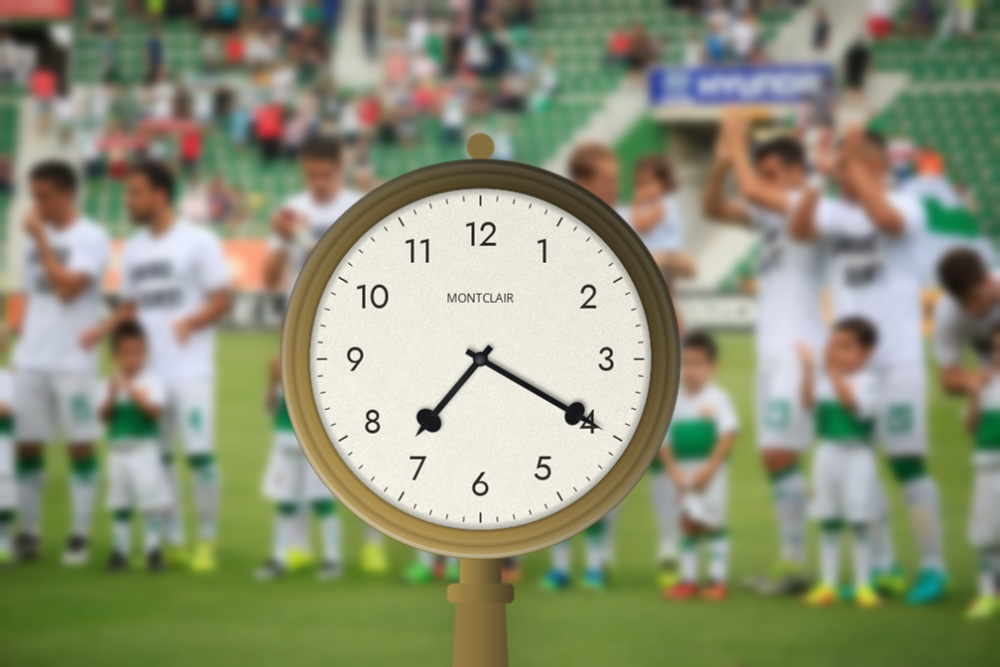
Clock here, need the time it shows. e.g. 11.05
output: 7.20
